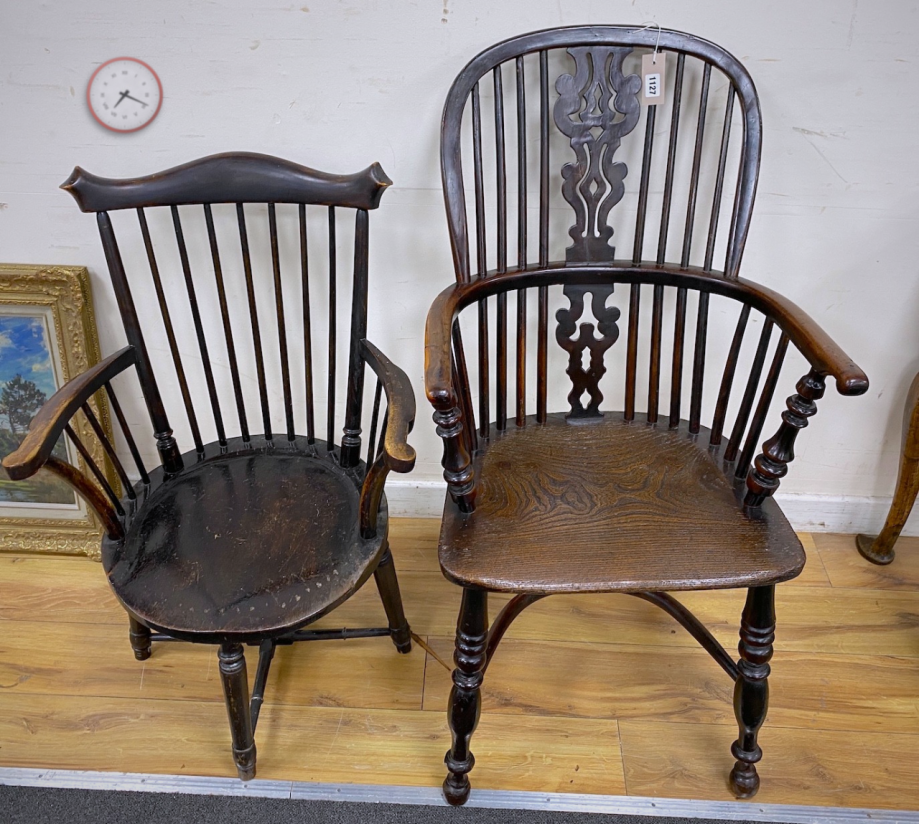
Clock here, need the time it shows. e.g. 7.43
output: 7.19
